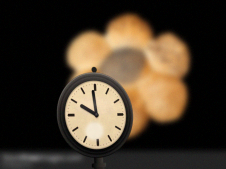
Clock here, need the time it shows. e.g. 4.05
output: 9.59
